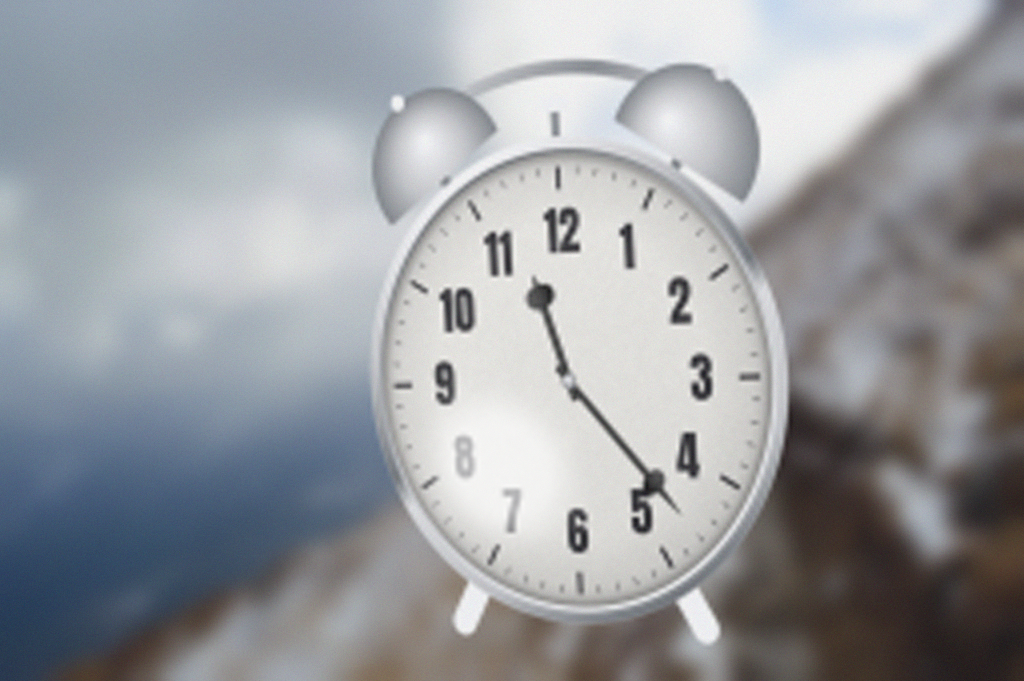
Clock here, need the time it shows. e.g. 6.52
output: 11.23
